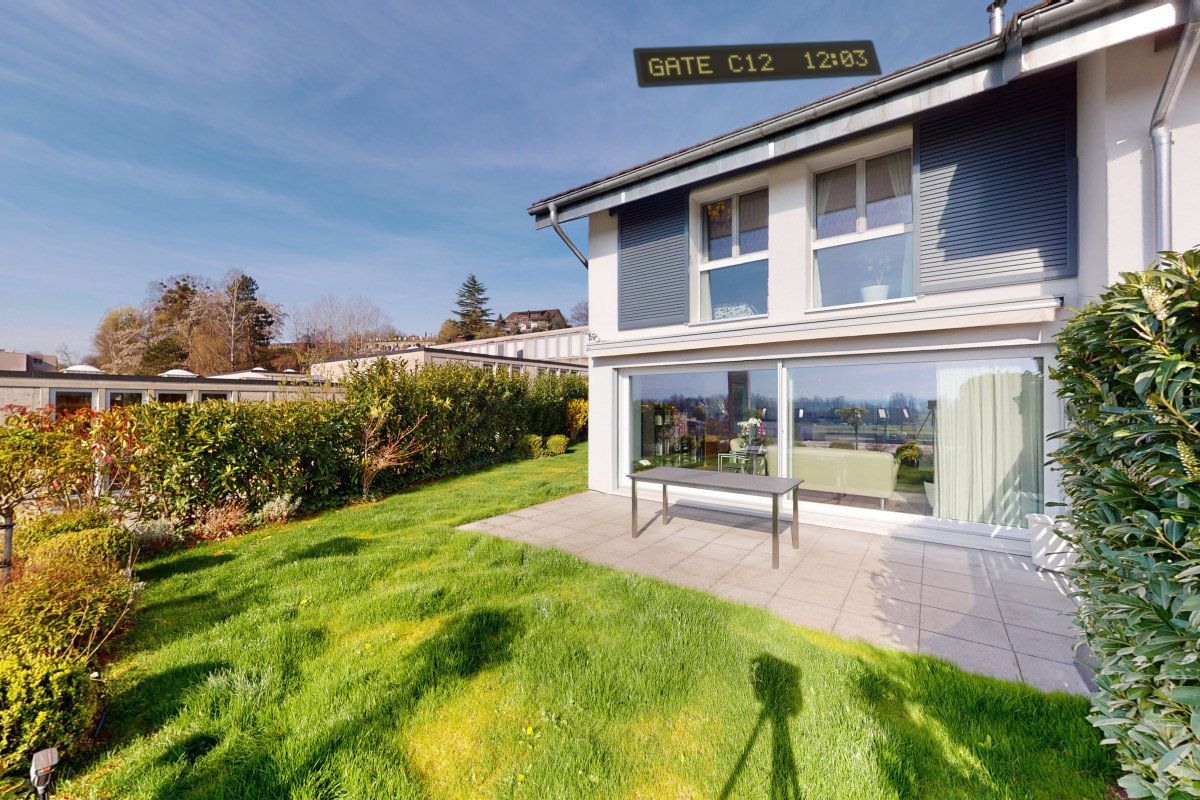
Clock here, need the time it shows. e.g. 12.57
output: 12.03
